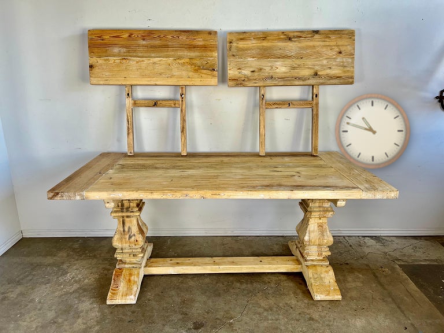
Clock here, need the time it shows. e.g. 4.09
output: 10.48
